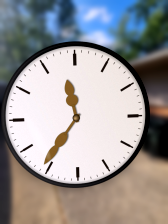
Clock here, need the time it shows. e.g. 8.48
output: 11.36
